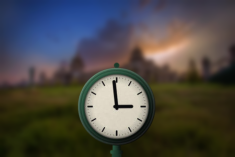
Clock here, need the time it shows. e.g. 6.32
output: 2.59
